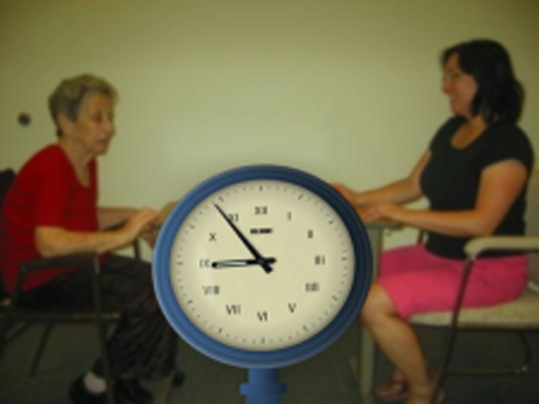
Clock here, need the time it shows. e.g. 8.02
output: 8.54
